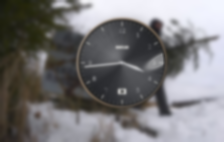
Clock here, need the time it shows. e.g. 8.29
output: 3.44
